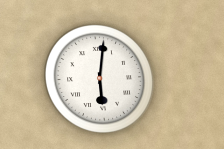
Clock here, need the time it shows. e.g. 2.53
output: 6.02
